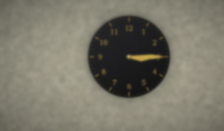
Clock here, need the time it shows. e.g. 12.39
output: 3.15
